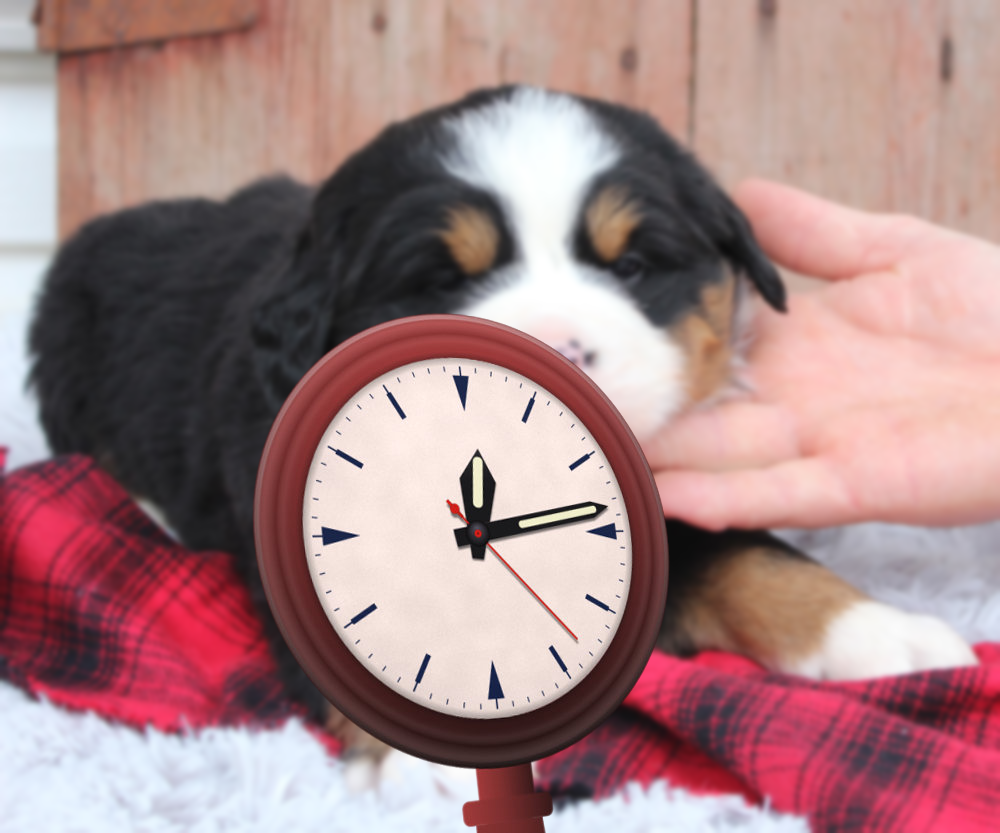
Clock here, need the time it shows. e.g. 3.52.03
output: 12.13.23
